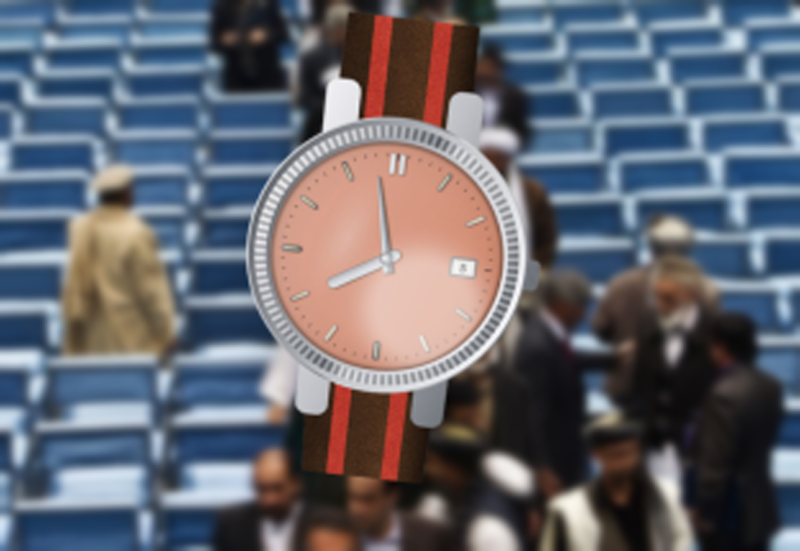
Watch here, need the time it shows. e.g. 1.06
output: 7.58
